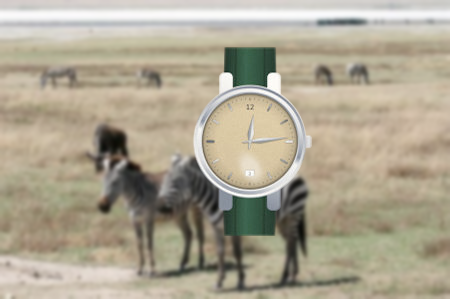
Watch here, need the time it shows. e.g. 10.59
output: 12.14
